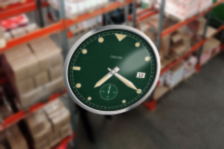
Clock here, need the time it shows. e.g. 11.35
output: 7.20
